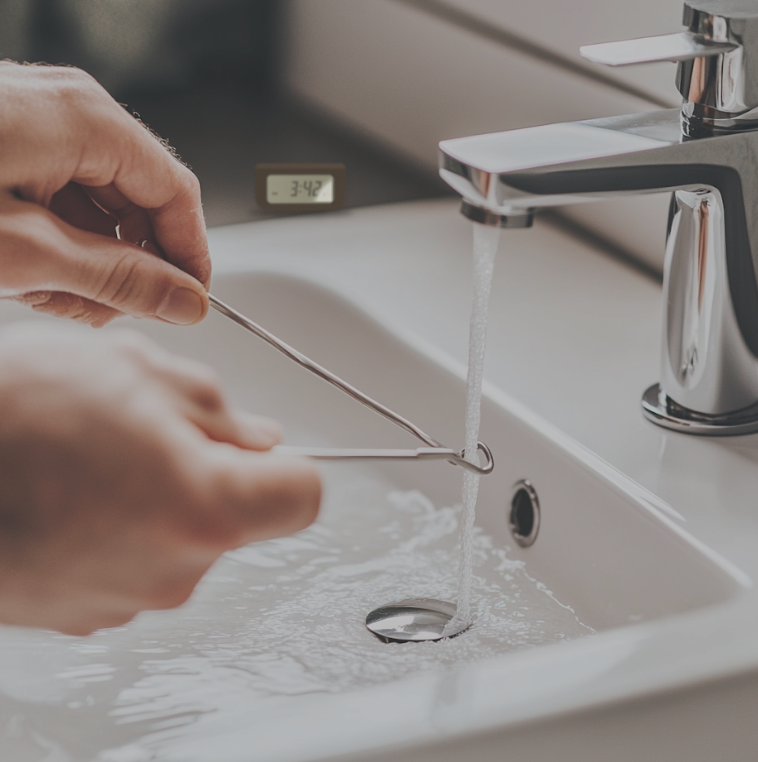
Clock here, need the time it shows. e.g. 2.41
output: 3.42
